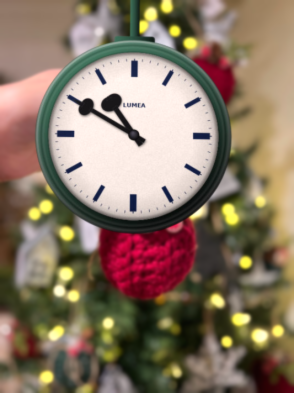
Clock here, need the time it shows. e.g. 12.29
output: 10.50
